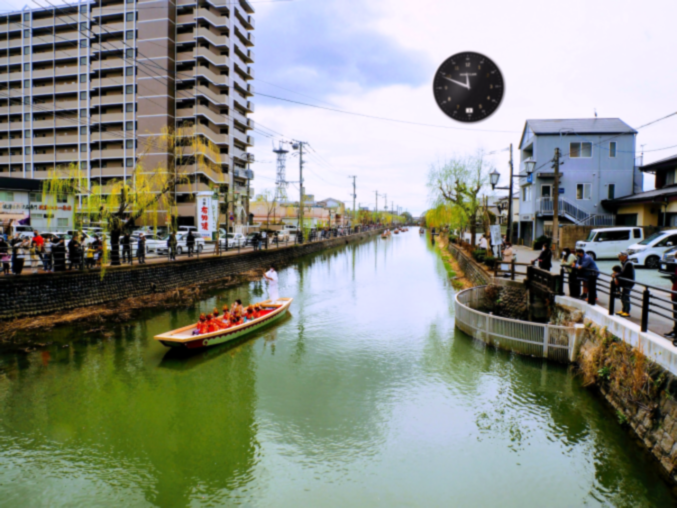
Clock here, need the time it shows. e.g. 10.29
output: 11.49
